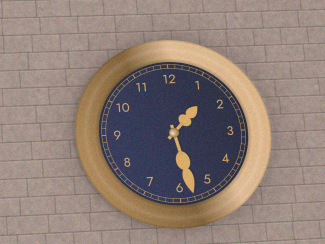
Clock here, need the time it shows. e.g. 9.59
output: 1.28
